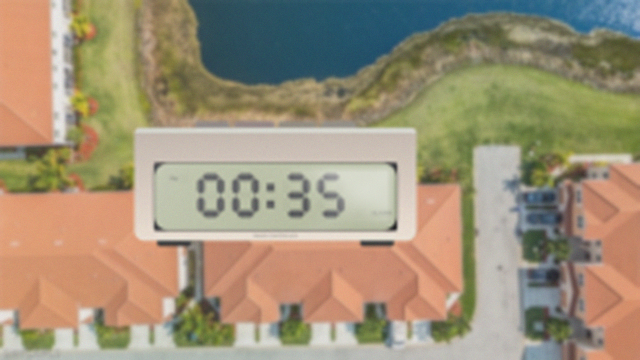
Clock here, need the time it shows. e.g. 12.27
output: 0.35
